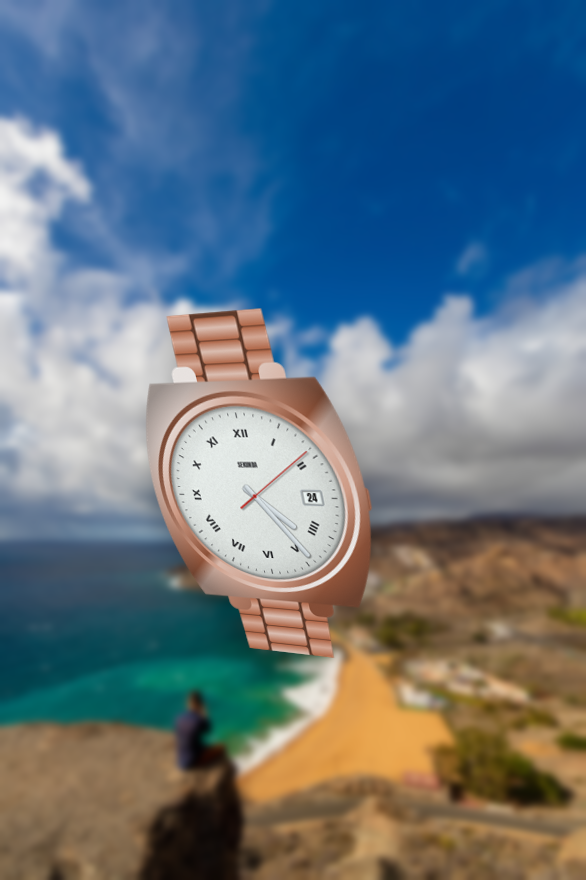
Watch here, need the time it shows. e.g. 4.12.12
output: 4.24.09
